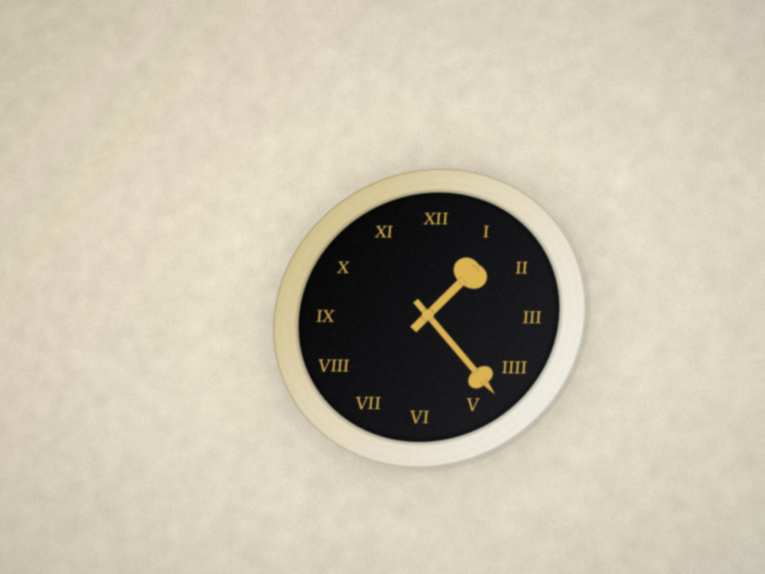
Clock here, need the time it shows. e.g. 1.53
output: 1.23
